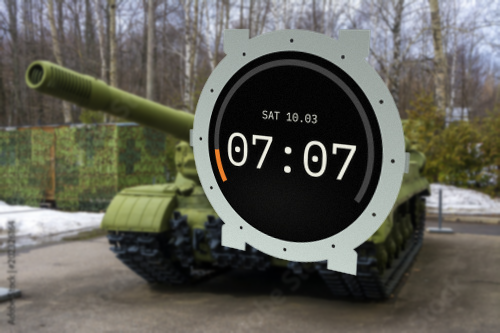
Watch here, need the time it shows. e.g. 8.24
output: 7.07
